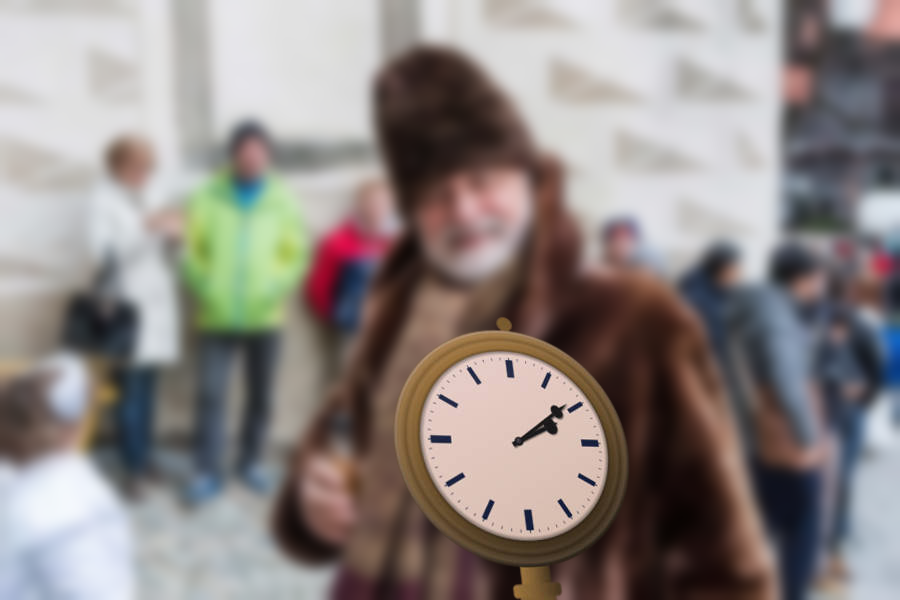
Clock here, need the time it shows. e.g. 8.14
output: 2.09
